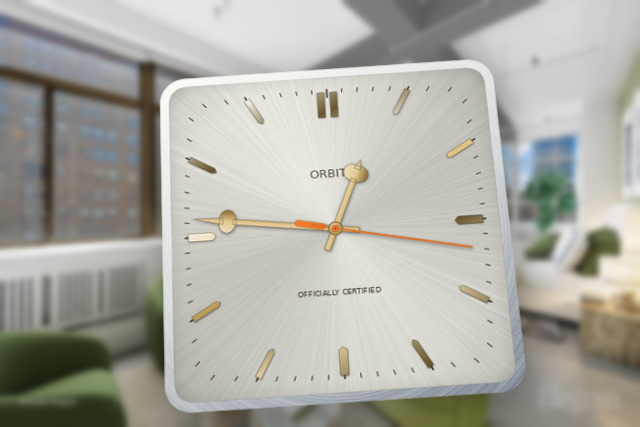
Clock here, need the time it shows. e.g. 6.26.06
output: 12.46.17
